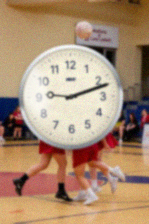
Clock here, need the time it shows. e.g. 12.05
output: 9.12
